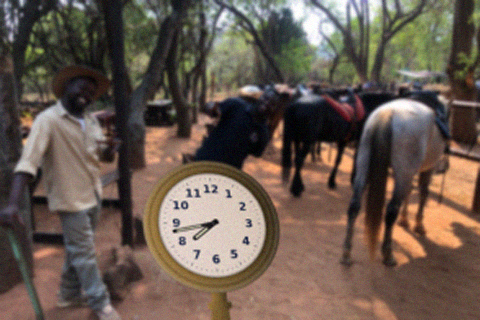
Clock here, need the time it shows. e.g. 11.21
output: 7.43
